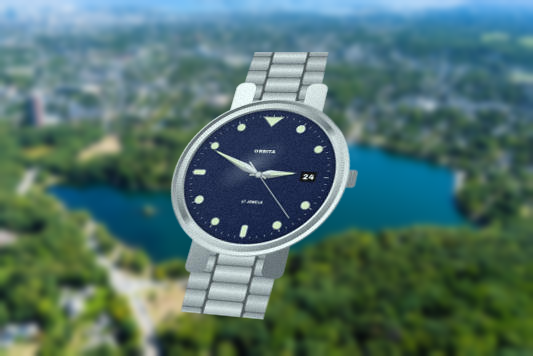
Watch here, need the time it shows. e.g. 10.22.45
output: 2.49.23
